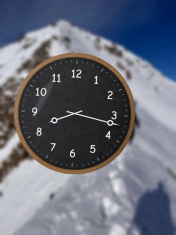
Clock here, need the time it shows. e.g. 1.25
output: 8.17
